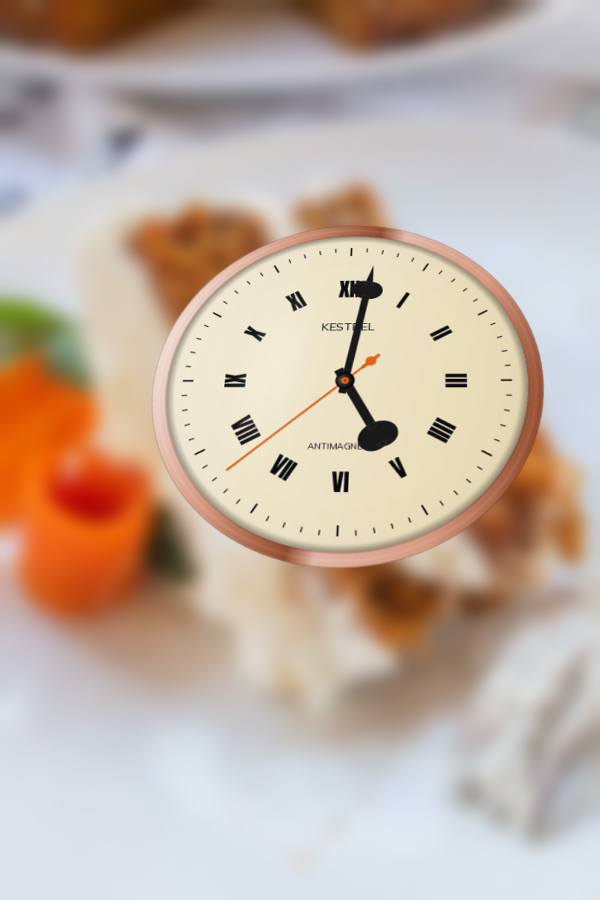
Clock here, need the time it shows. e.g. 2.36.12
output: 5.01.38
